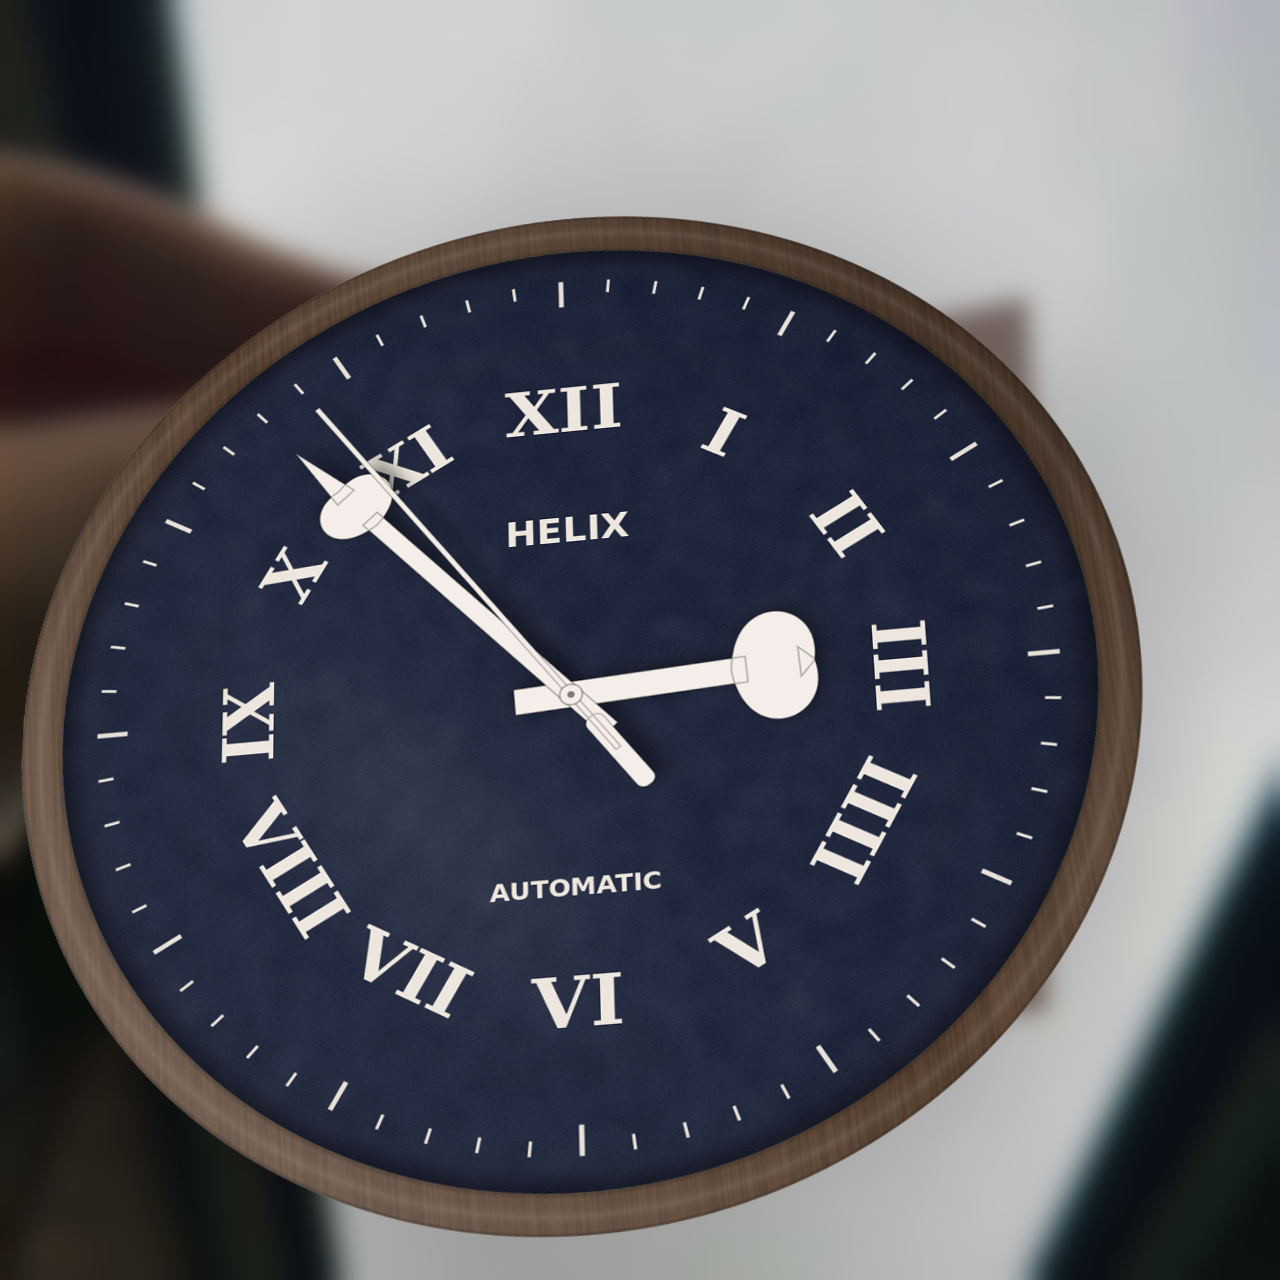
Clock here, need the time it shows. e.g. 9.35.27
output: 2.52.54
